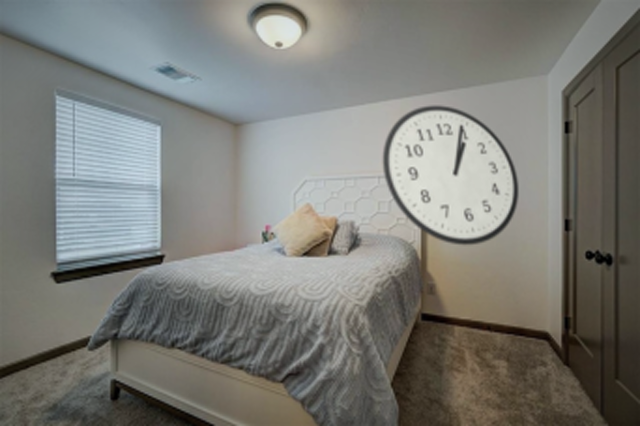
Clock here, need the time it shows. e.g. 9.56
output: 1.04
